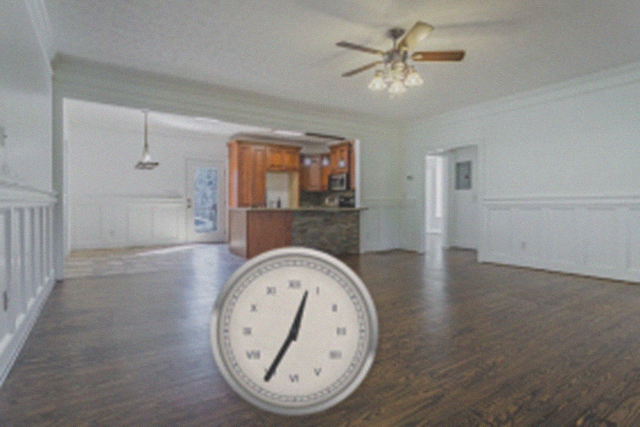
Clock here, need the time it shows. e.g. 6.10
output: 12.35
